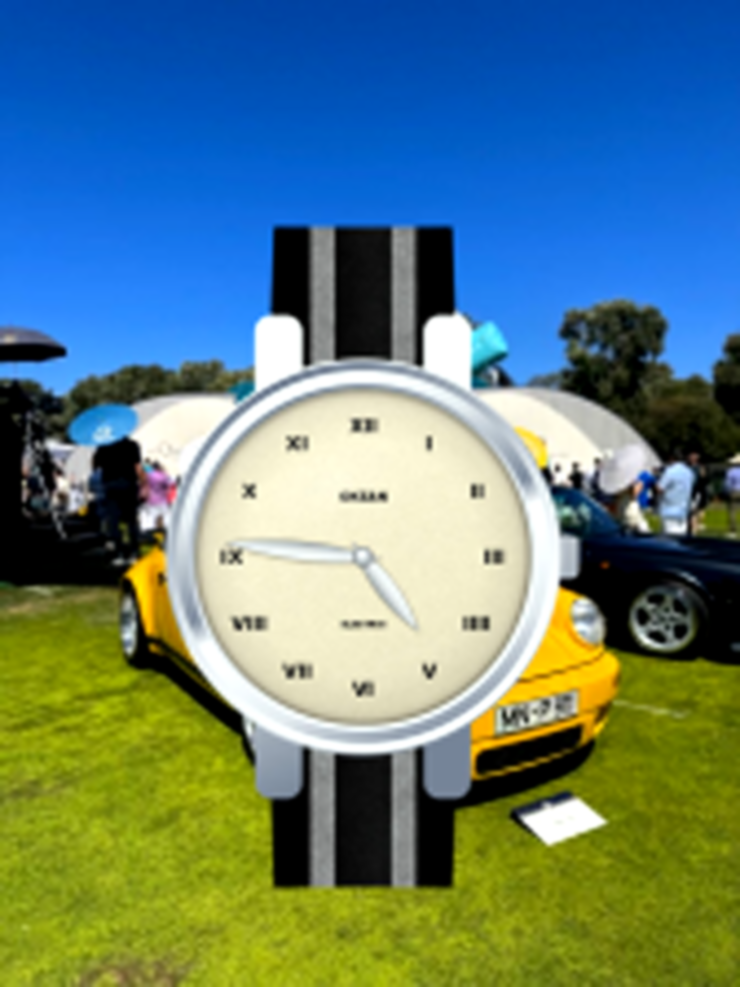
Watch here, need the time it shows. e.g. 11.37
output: 4.46
